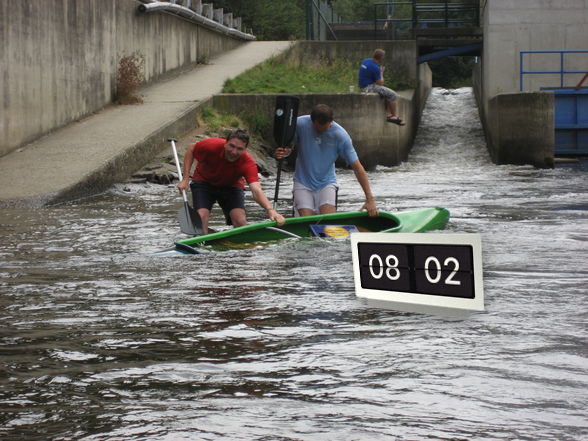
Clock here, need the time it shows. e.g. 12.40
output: 8.02
